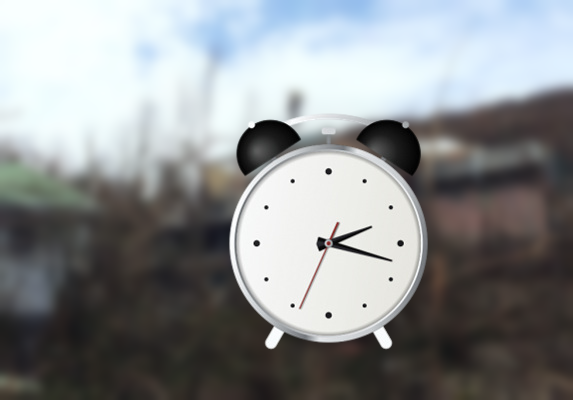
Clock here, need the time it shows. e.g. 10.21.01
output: 2.17.34
